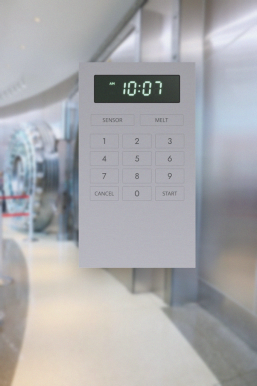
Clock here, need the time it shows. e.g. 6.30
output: 10.07
